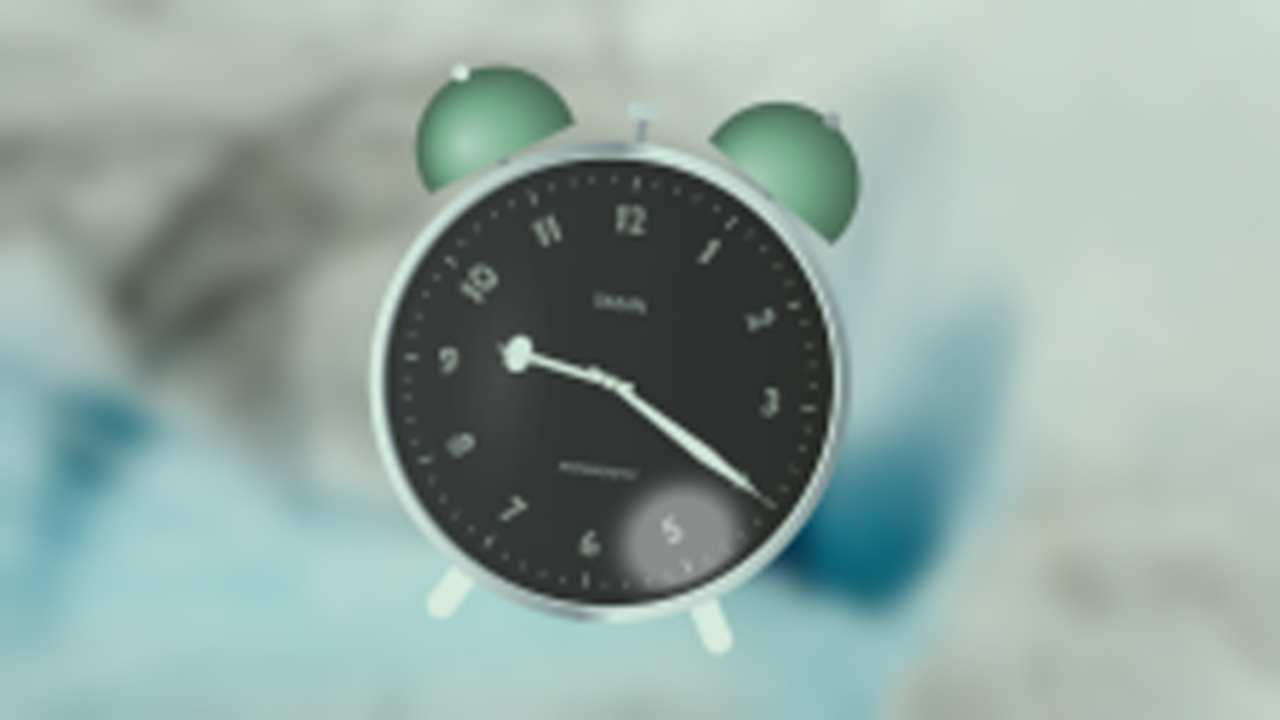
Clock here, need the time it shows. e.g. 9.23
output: 9.20
